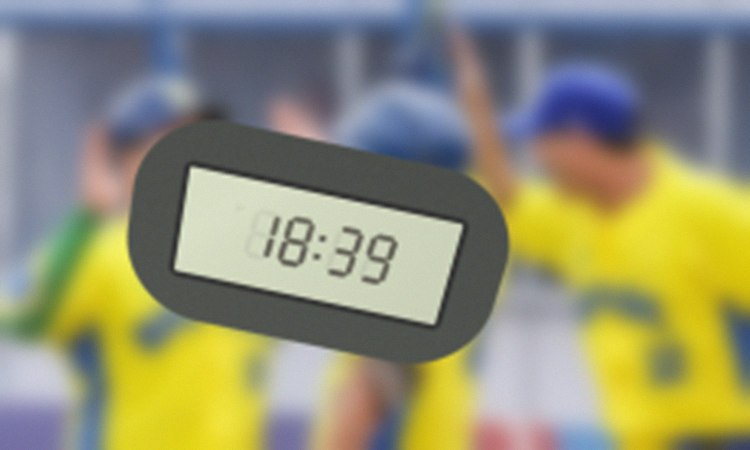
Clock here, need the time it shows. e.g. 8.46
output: 18.39
